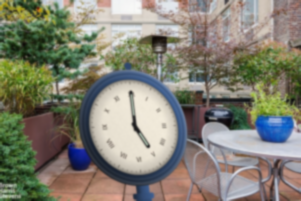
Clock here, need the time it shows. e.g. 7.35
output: 5.00
